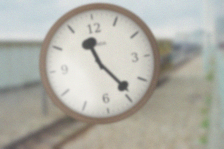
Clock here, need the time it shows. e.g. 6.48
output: 11.24
